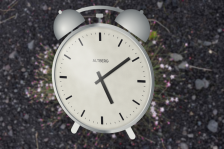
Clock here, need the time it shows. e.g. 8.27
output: 5.09
